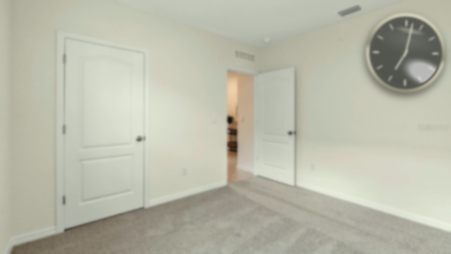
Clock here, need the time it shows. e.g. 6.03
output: 7.02
